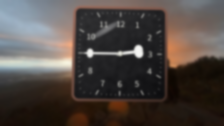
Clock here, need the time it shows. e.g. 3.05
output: 2.45
